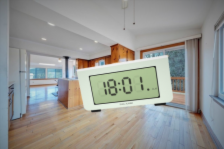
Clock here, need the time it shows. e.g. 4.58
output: 18.01
